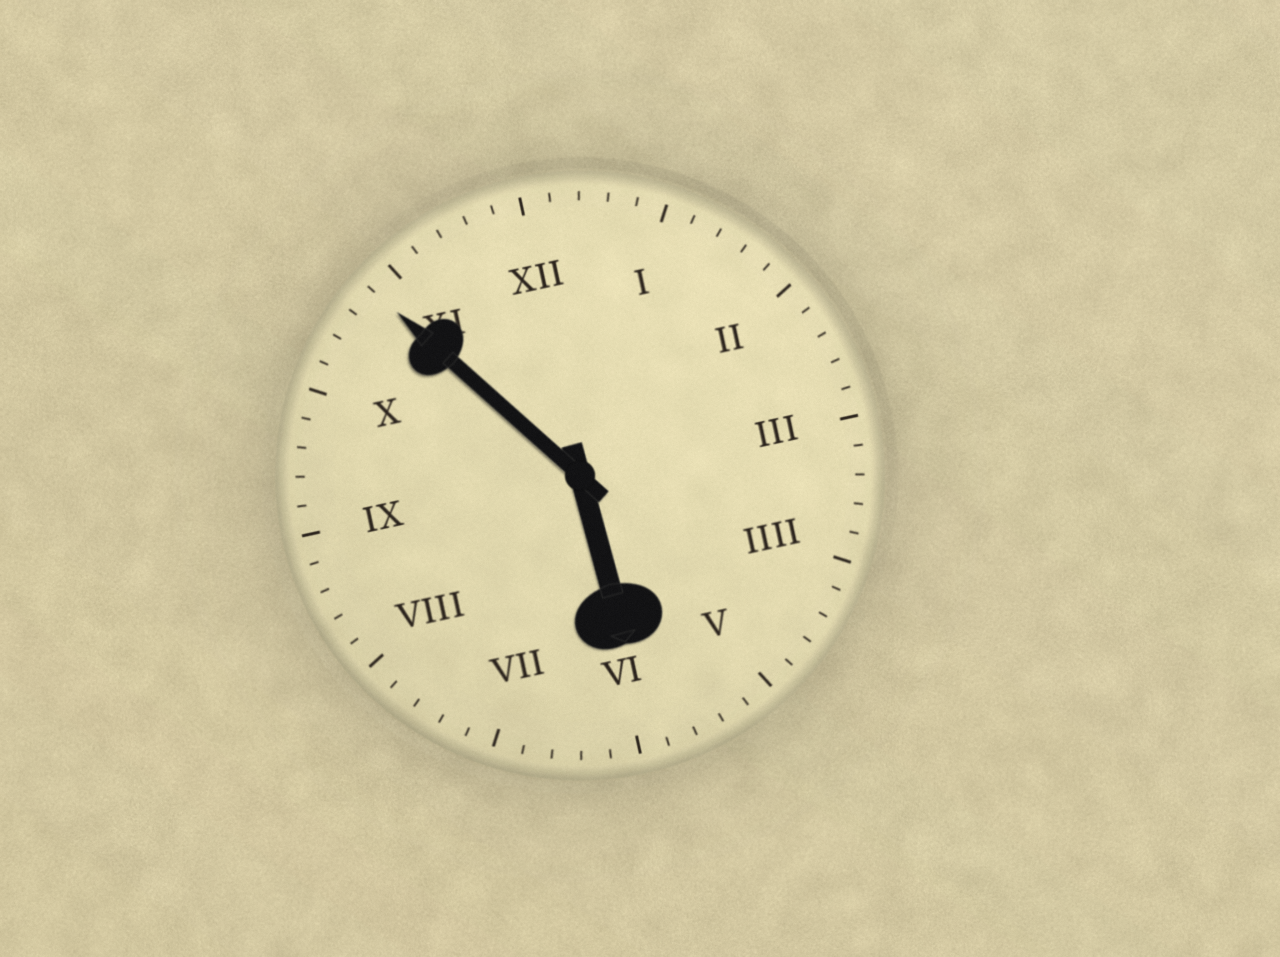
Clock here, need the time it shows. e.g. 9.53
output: 5.54
